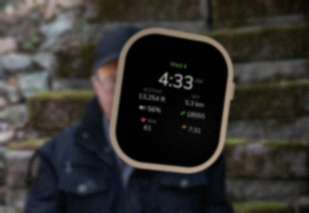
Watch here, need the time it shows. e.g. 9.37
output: 4.33
